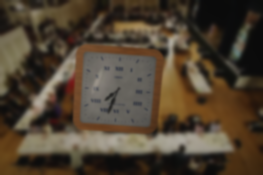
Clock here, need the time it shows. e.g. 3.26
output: 7.33
